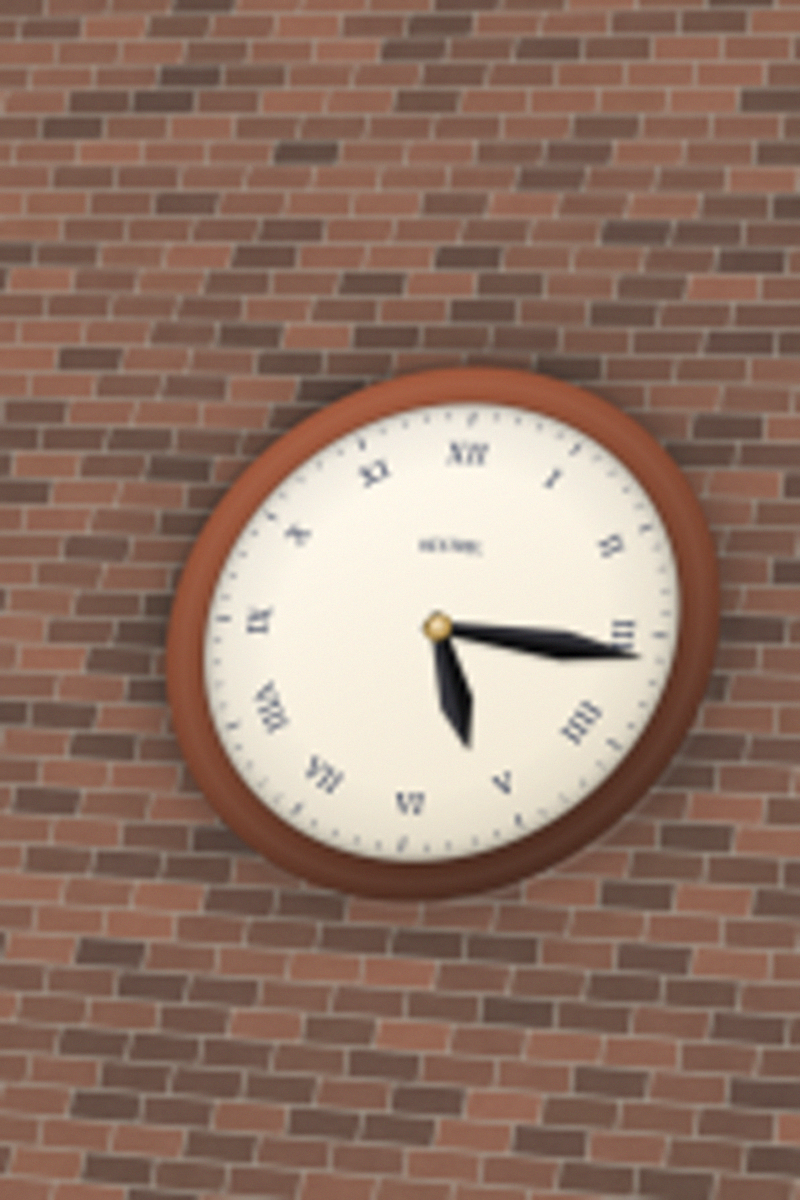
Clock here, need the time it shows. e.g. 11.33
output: 5.16
